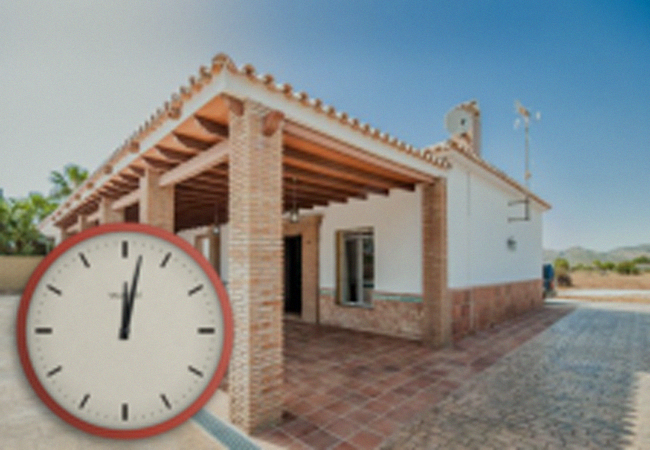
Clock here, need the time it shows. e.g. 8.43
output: 12.02
